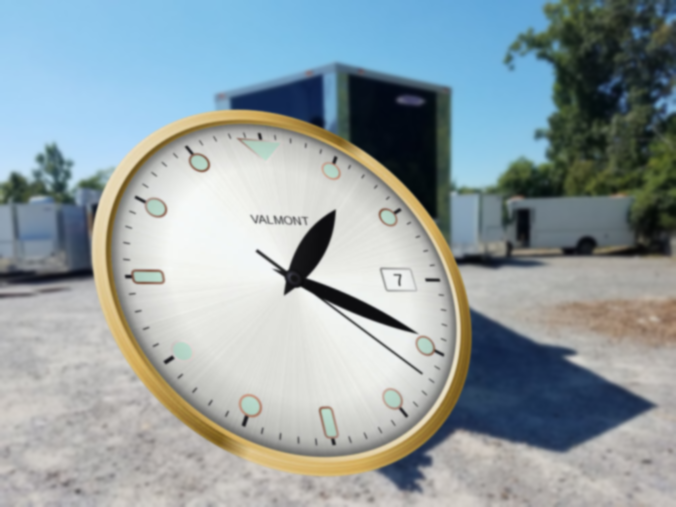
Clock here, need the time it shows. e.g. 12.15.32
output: 1.19.22
